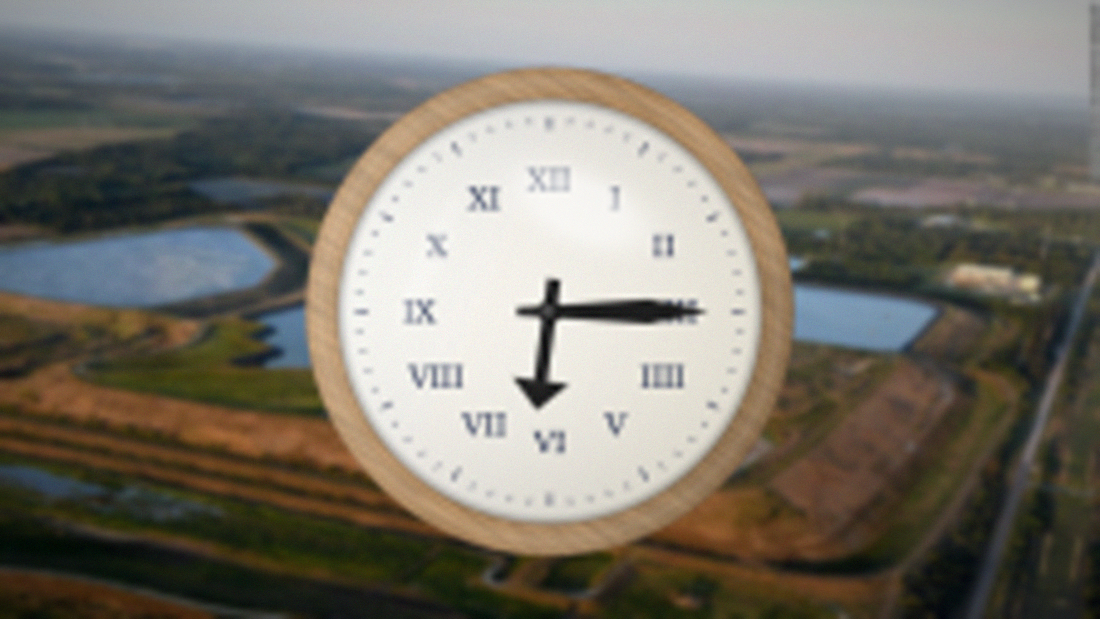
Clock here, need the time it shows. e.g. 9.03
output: 6.15
